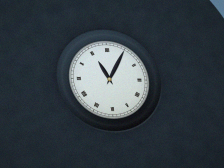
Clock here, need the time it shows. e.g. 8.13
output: 11.05
